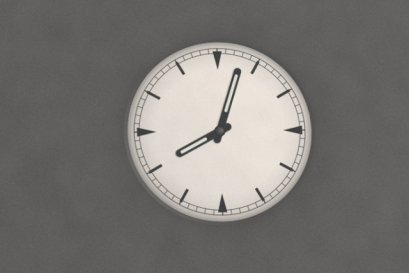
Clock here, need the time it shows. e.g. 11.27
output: 8.03
